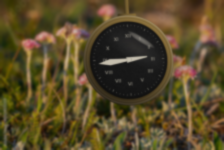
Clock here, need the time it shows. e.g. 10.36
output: 2.44
